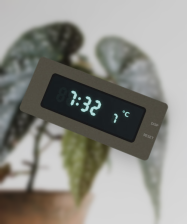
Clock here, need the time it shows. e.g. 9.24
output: 7.32
